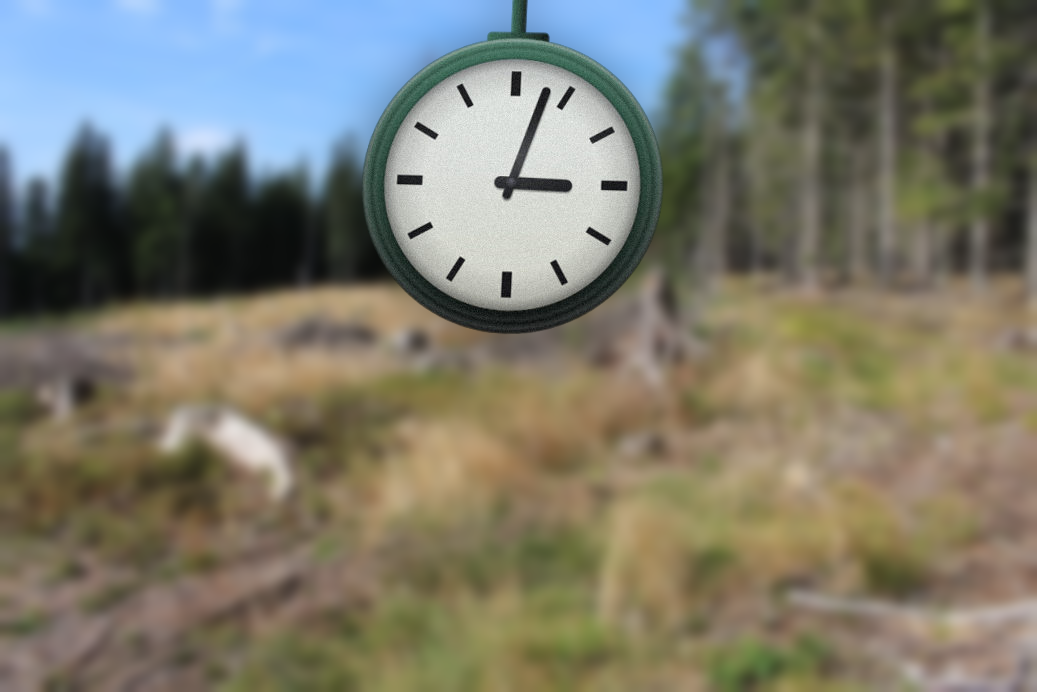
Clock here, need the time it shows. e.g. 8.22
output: 3.03
